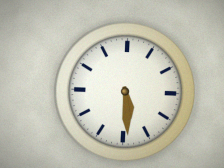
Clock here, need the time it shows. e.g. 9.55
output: 5.29
